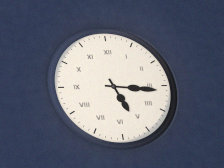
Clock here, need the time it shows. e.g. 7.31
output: 5.16
